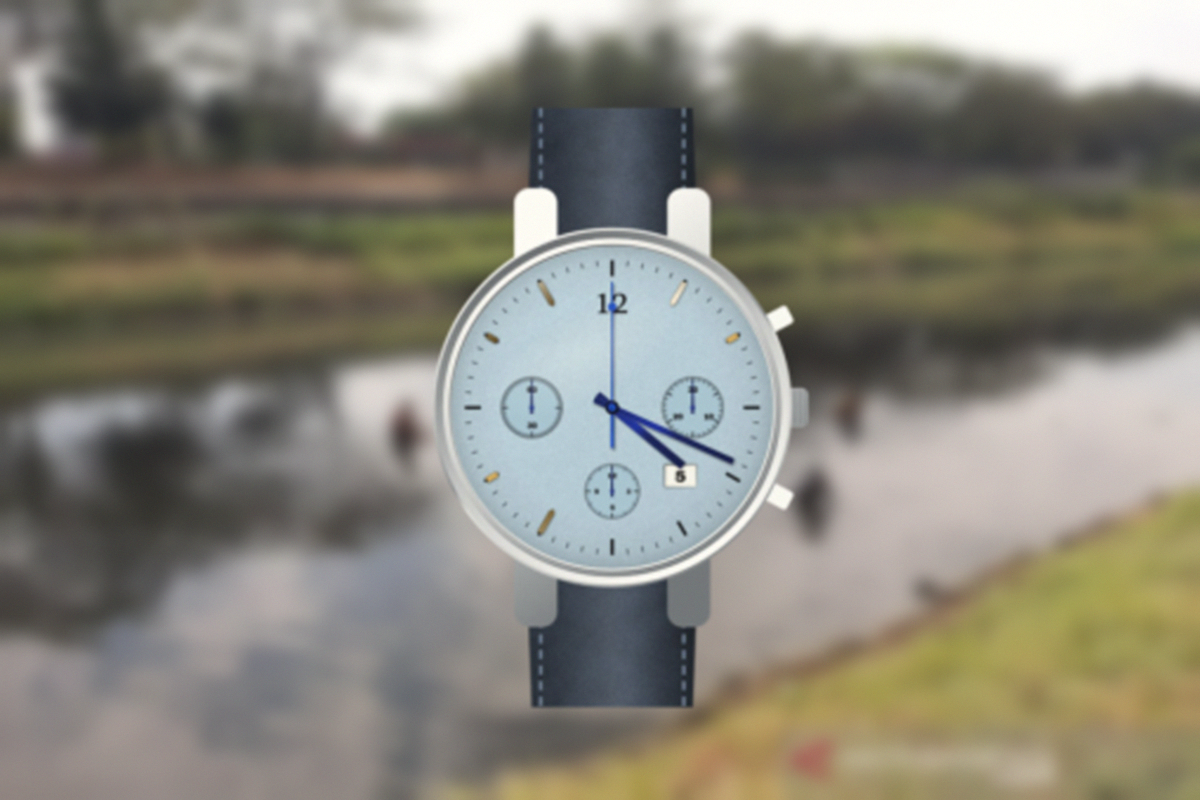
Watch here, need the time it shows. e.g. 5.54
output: 4.19
